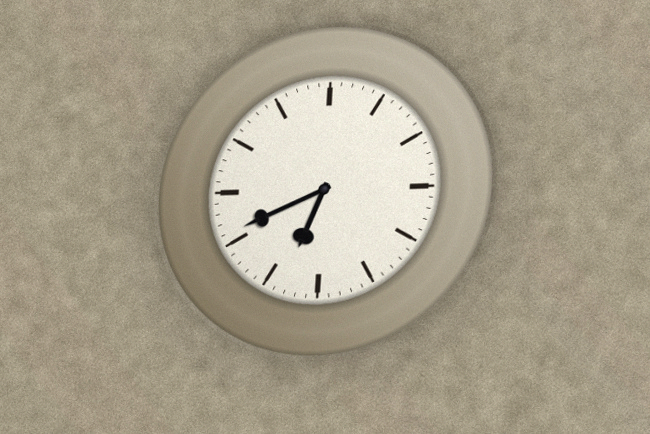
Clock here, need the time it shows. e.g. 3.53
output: 6.41
